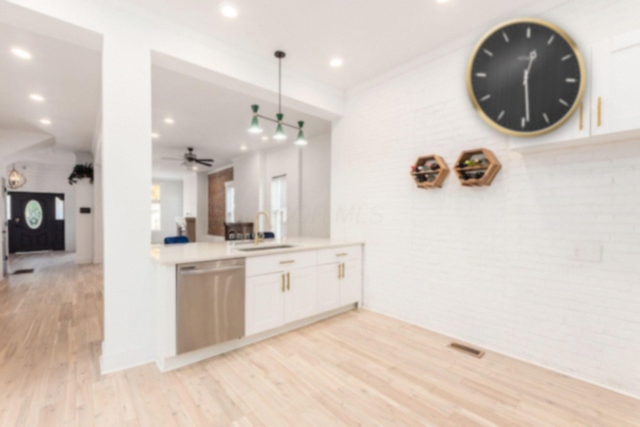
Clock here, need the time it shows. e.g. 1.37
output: 12.29
